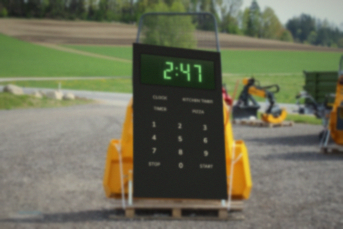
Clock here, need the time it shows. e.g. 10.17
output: 2.47
